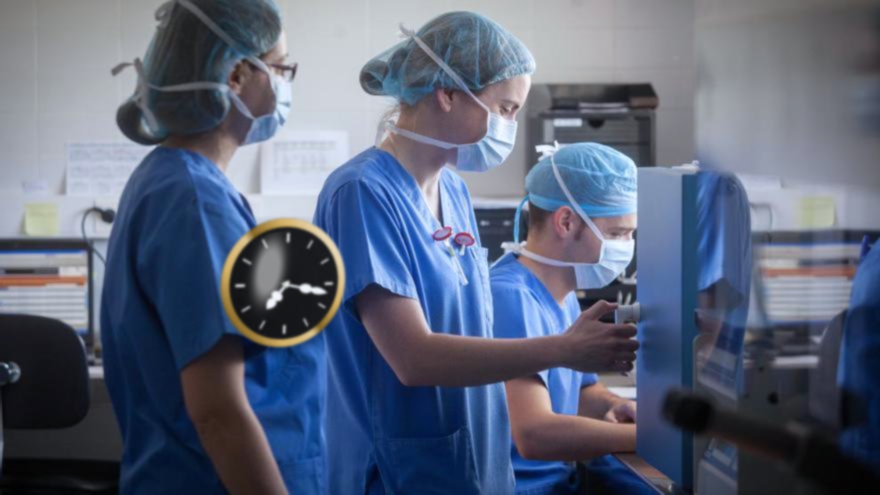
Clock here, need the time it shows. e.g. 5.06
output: 7.17
